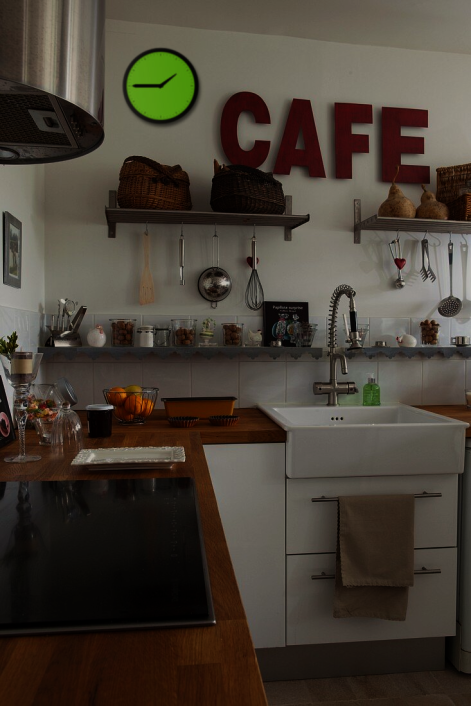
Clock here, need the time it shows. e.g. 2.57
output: 1.45
